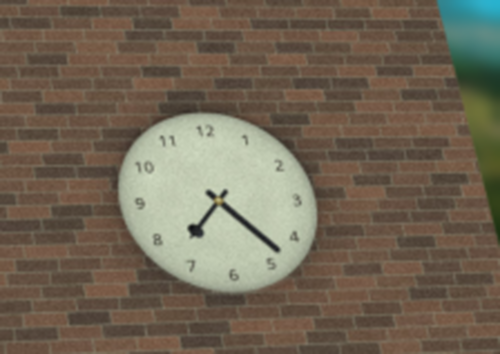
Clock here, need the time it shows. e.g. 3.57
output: 7.23
